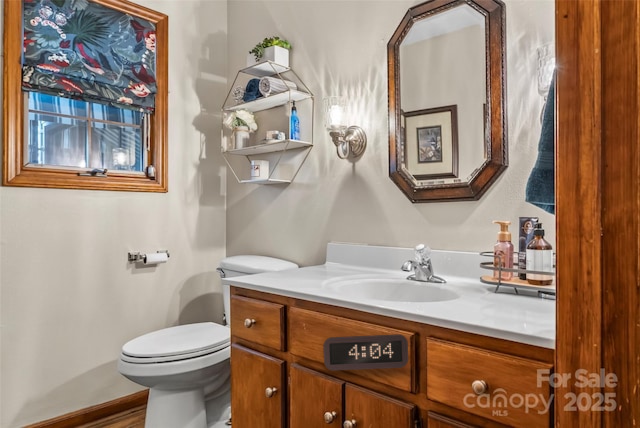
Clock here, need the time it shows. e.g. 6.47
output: 4.04
